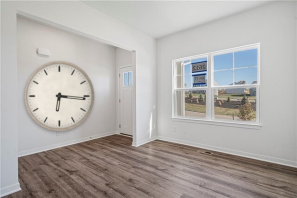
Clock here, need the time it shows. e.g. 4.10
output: 6.16
